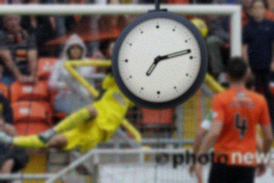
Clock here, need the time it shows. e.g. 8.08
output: 7.13
